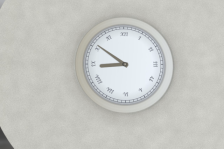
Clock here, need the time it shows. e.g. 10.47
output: 8.51
